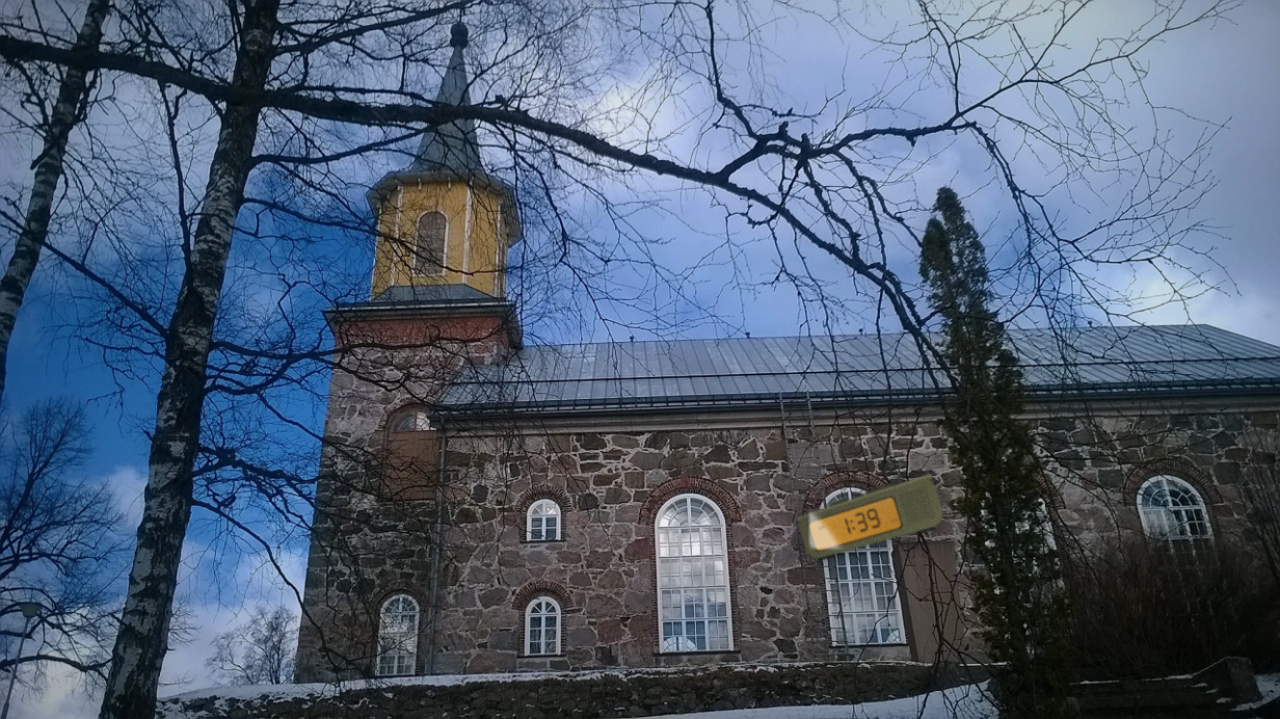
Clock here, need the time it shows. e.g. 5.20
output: 1.39
